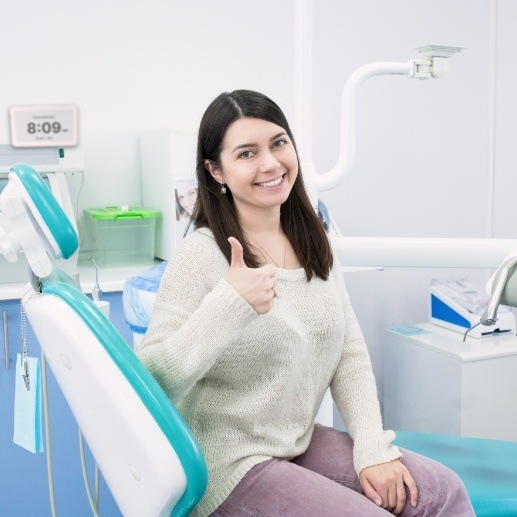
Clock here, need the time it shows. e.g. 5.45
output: 8.09
